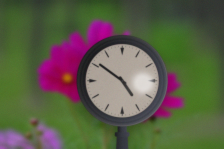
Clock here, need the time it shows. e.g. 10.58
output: 4.51
